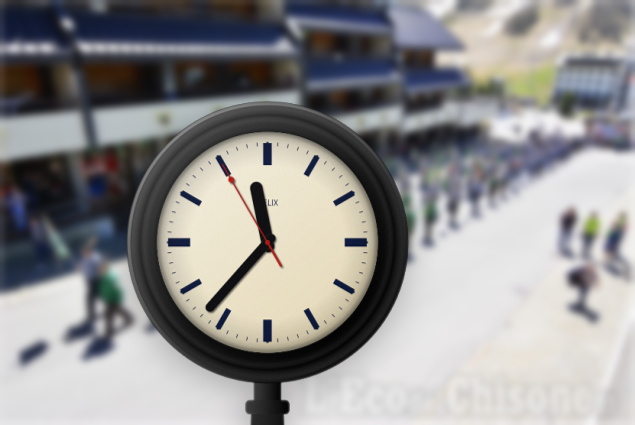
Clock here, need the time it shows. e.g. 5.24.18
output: 11.36.55
